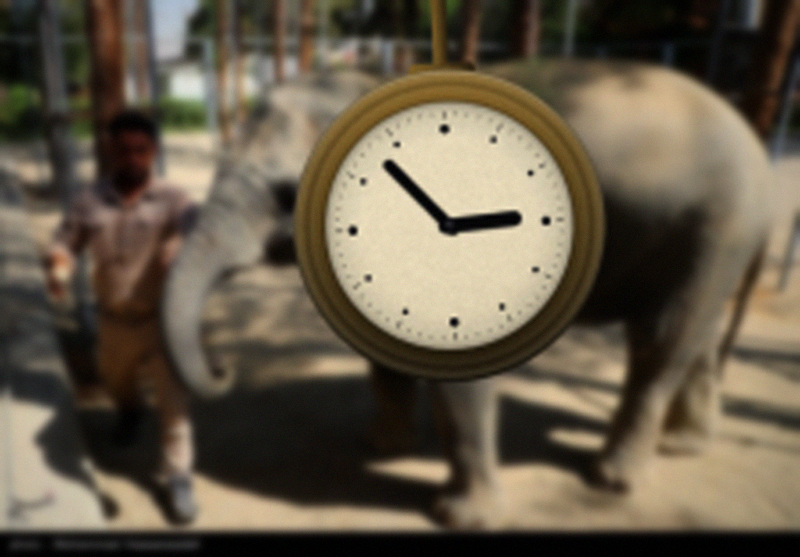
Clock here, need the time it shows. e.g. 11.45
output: 2.53
